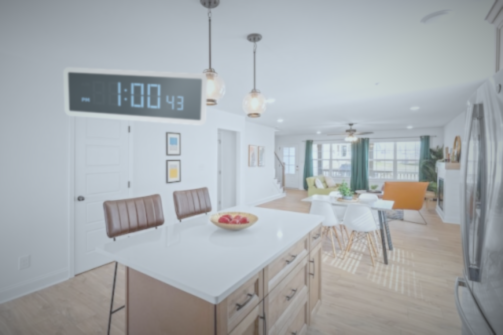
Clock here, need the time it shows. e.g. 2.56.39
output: 1.00.43
